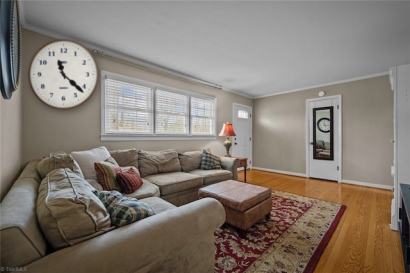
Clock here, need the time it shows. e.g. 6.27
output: 11.22
